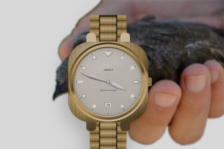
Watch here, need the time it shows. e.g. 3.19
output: 3.48
